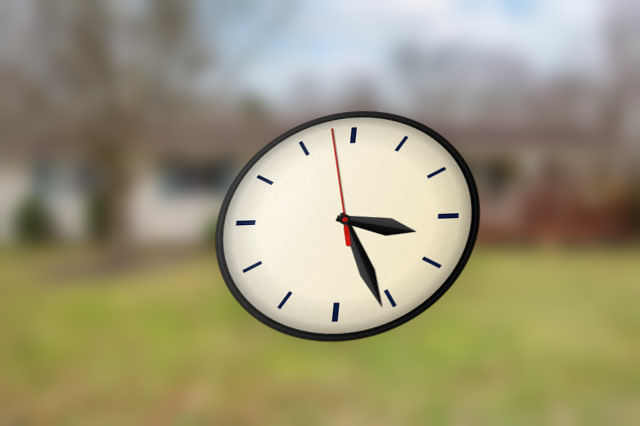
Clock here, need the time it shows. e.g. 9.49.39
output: 3.25.58
